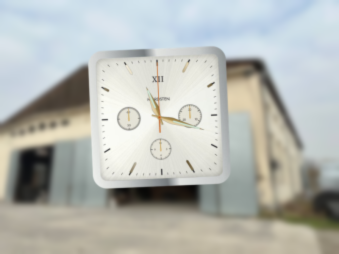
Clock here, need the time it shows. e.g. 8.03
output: 11.18
